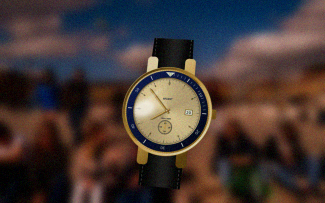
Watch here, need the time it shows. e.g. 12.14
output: 7.53
